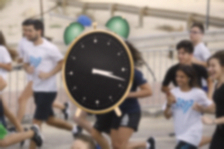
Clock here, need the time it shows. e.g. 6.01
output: 3.18
